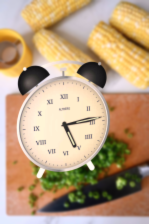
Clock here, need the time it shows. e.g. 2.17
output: 5.14
